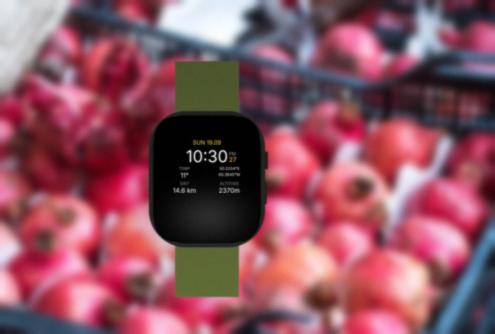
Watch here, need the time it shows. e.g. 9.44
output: 10.30
